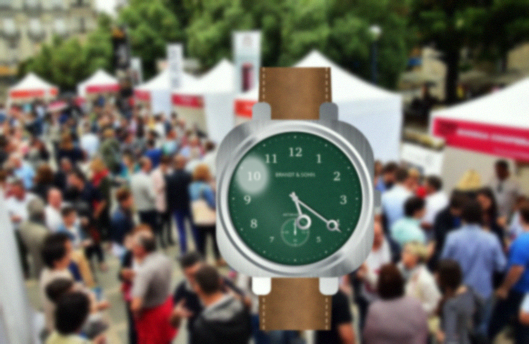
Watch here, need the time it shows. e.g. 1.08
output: 5.21
